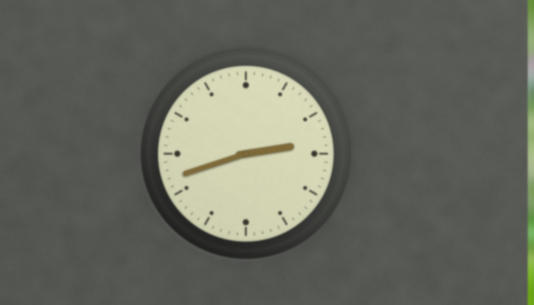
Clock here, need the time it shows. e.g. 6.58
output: 2.42
